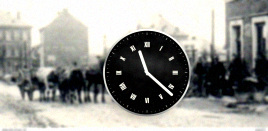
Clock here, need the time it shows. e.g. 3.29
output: 11.22
